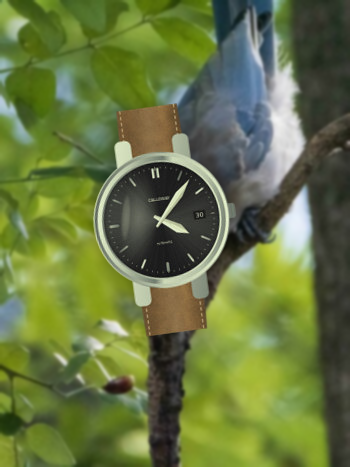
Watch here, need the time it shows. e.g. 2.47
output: 4.07
